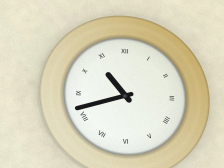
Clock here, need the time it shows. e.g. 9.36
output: 10.42
